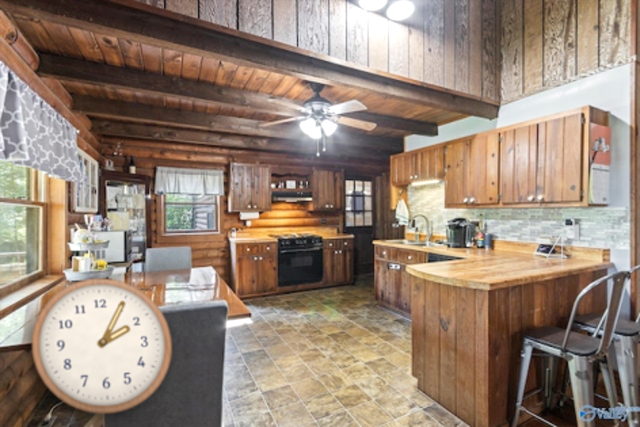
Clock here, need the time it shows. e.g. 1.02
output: 2.05
